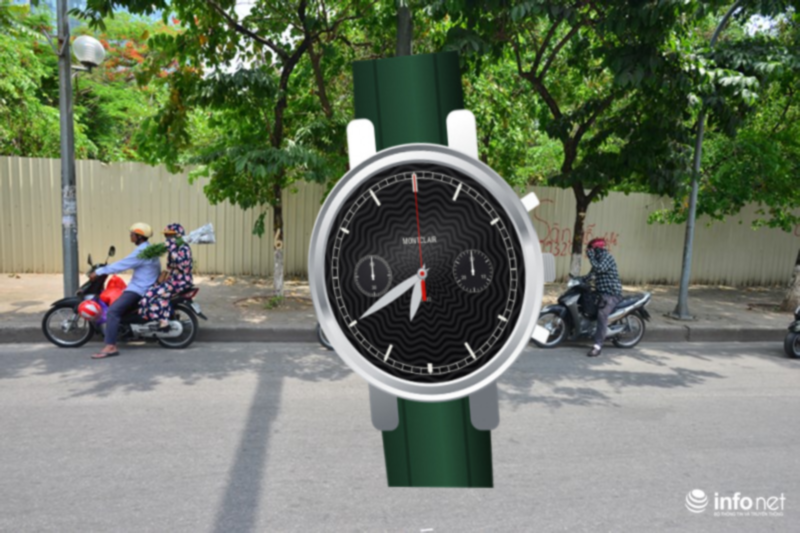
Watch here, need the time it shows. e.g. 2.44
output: 6.40
